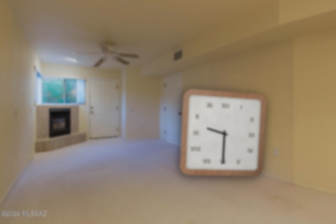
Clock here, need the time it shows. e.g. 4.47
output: 9.30
